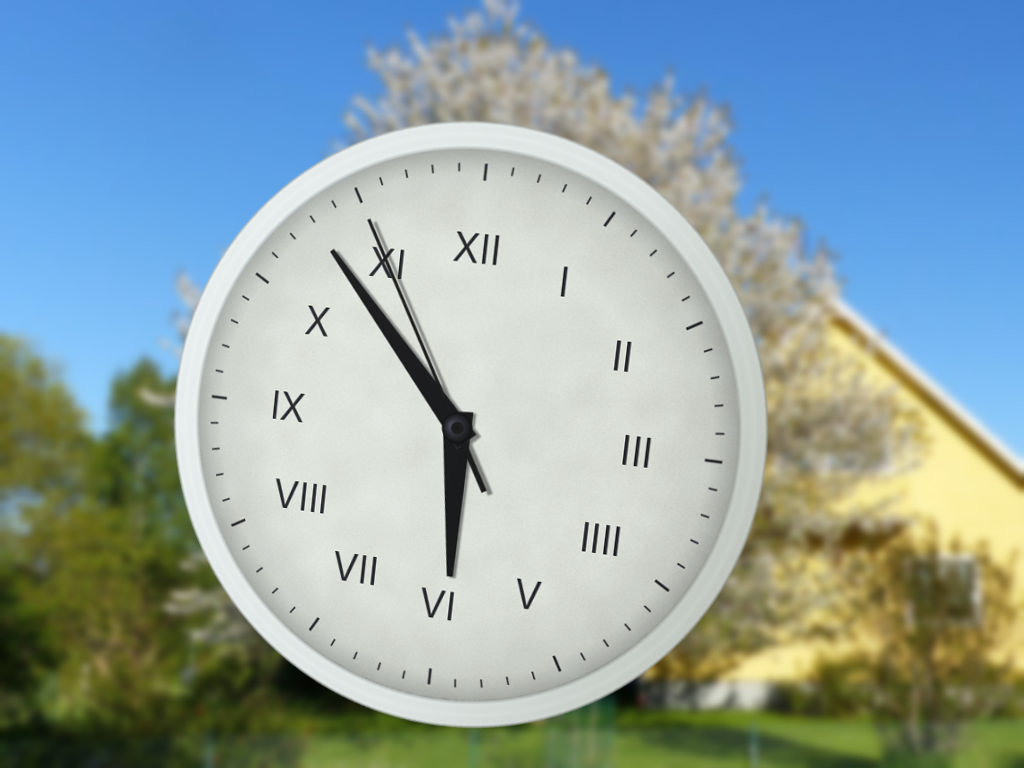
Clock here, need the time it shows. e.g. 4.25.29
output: 5.52.55
